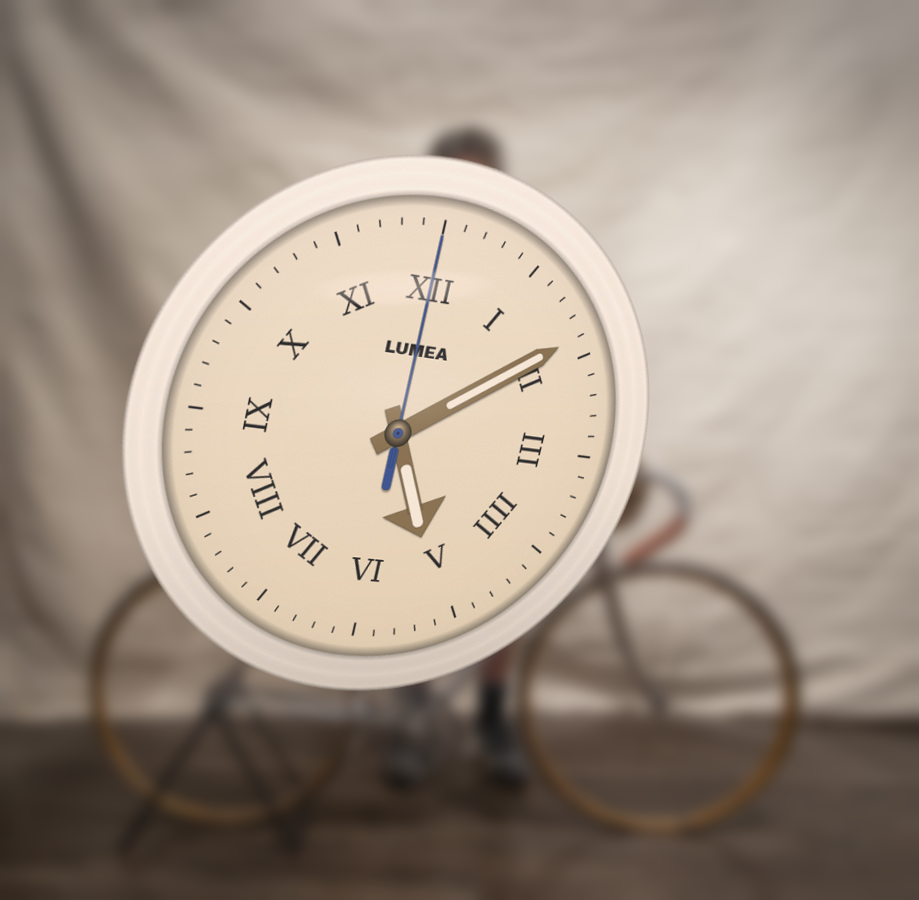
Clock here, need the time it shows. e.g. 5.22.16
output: 5.09.00
